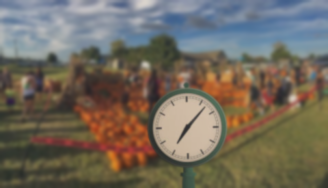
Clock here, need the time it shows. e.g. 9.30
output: 7.07
